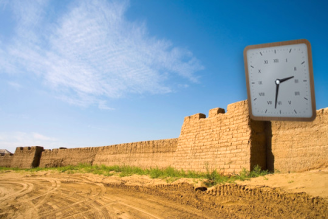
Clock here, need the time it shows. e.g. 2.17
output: 2.32
